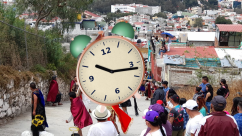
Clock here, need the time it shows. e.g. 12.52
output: 10.17
